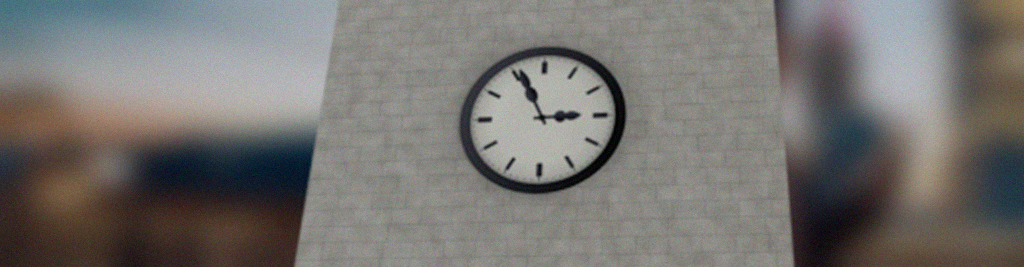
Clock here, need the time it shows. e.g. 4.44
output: 2.56
